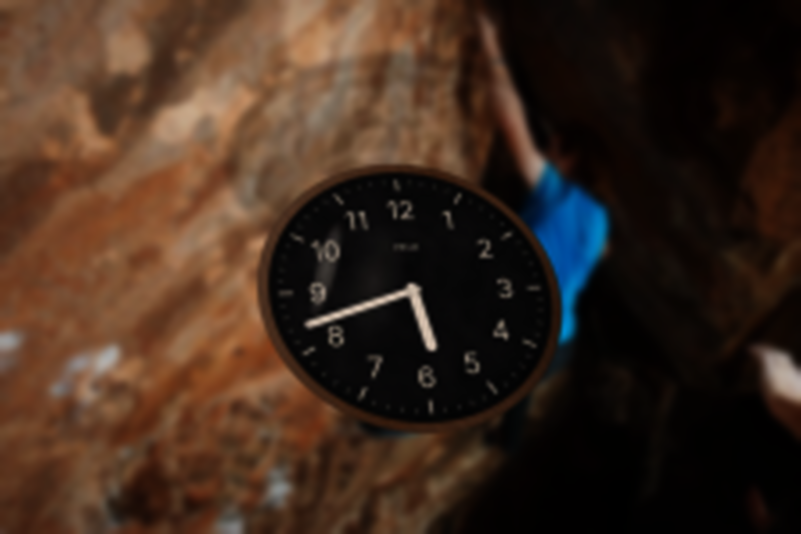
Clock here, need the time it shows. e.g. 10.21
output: 5.42
